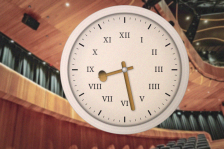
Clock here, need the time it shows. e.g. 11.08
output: 8.28
